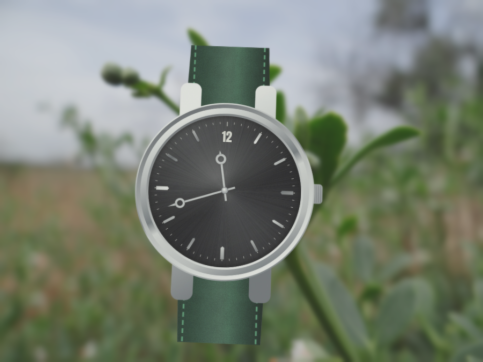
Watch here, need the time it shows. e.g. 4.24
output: 11.42
